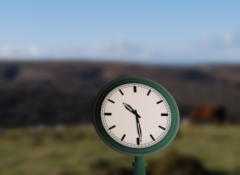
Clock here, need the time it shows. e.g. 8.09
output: 10.29
